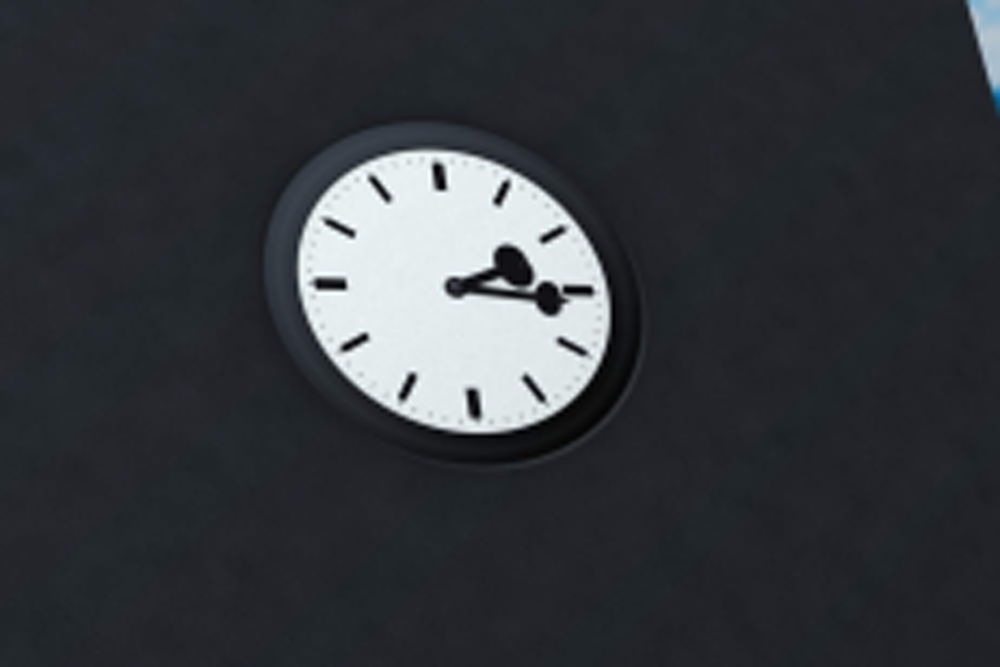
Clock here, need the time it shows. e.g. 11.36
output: 2.16
